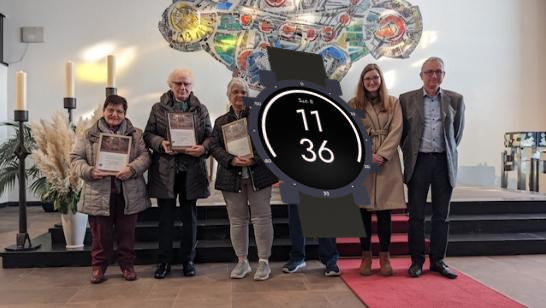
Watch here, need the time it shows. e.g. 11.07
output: 11.36
